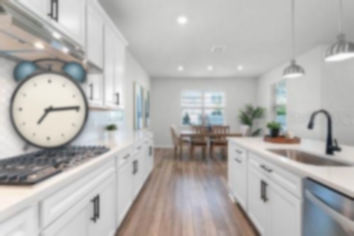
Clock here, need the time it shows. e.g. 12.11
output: 7.14
